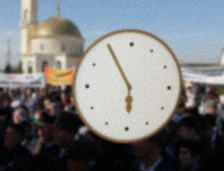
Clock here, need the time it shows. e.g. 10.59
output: 5.55
